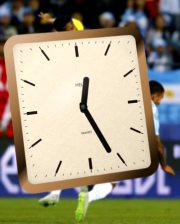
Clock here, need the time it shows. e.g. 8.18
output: 12.26
